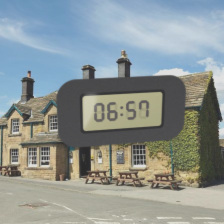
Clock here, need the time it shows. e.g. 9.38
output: 6.57
